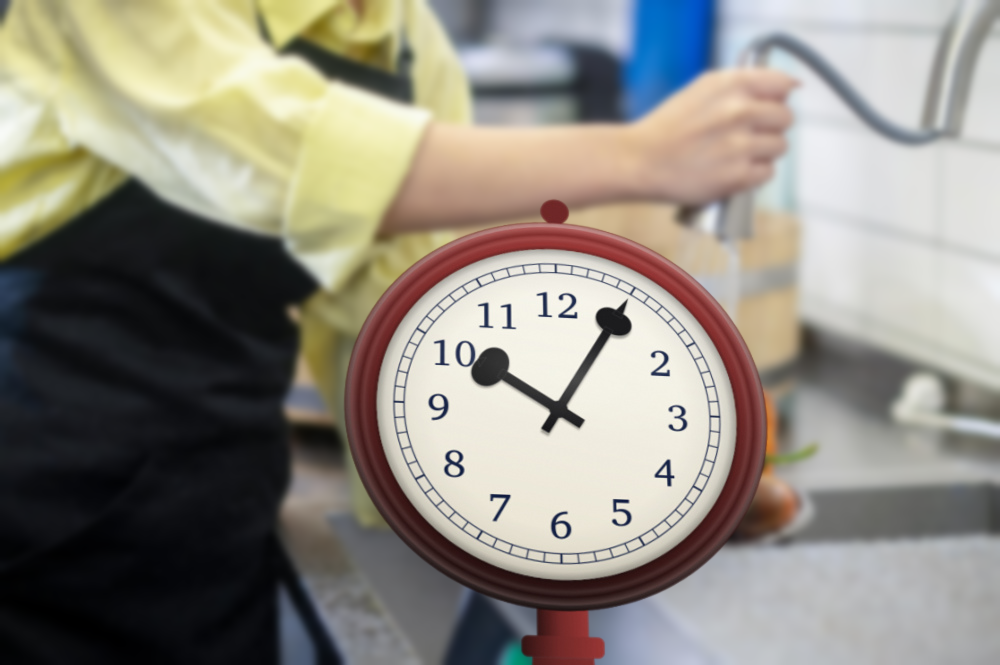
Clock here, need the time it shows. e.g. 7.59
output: 10.05
